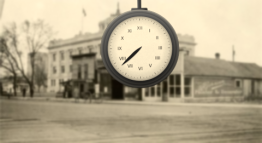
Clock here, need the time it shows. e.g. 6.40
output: 7.38
